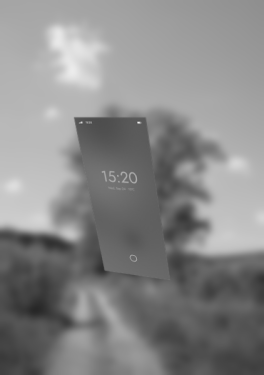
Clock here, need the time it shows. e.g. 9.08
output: 15.20
